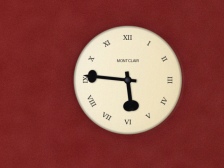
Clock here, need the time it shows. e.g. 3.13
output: 5.46
